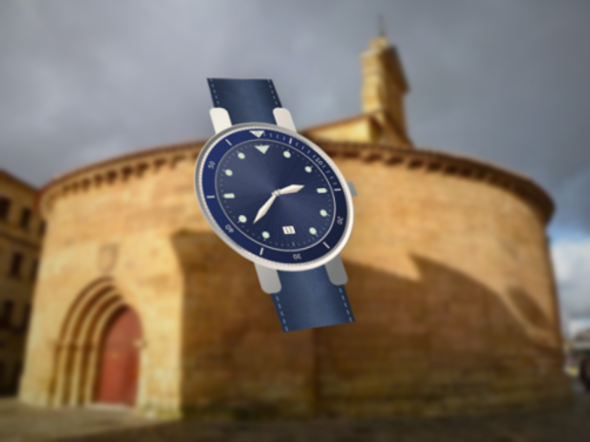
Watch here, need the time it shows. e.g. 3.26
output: 2.38
